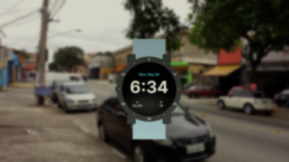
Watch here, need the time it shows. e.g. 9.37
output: 6.34
